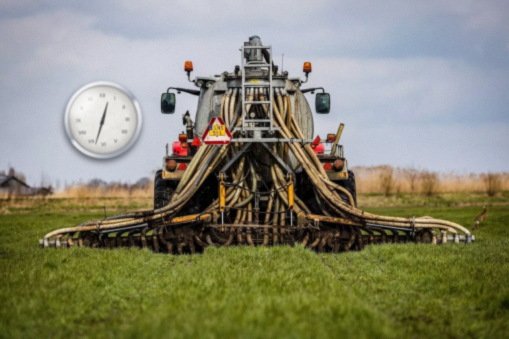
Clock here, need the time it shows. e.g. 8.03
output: 12.33
